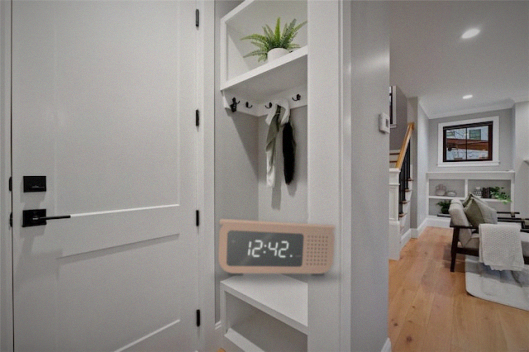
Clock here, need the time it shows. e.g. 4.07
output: 12.42
